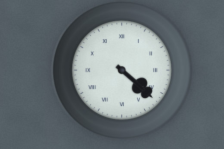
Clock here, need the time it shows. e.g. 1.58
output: 4.22
